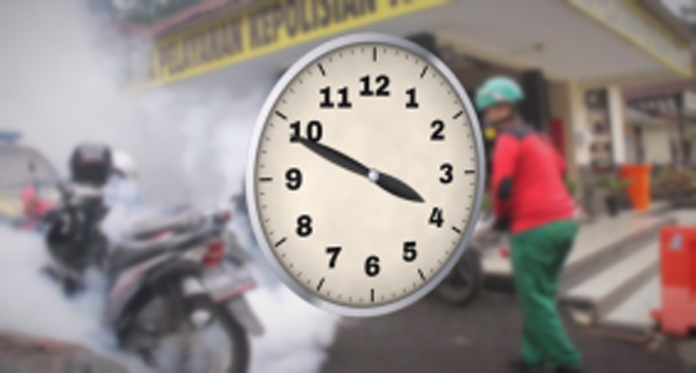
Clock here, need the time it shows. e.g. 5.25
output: 3.49
